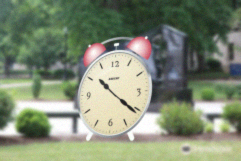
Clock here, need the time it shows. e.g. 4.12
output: 10.21
